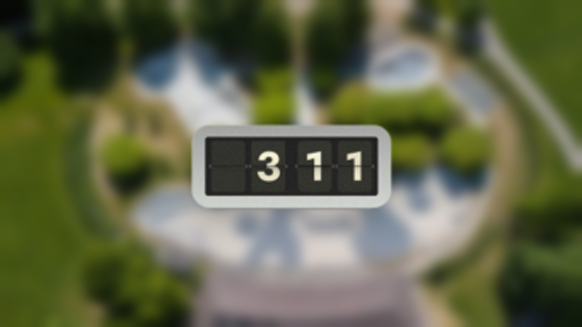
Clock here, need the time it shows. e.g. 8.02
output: 3.11
